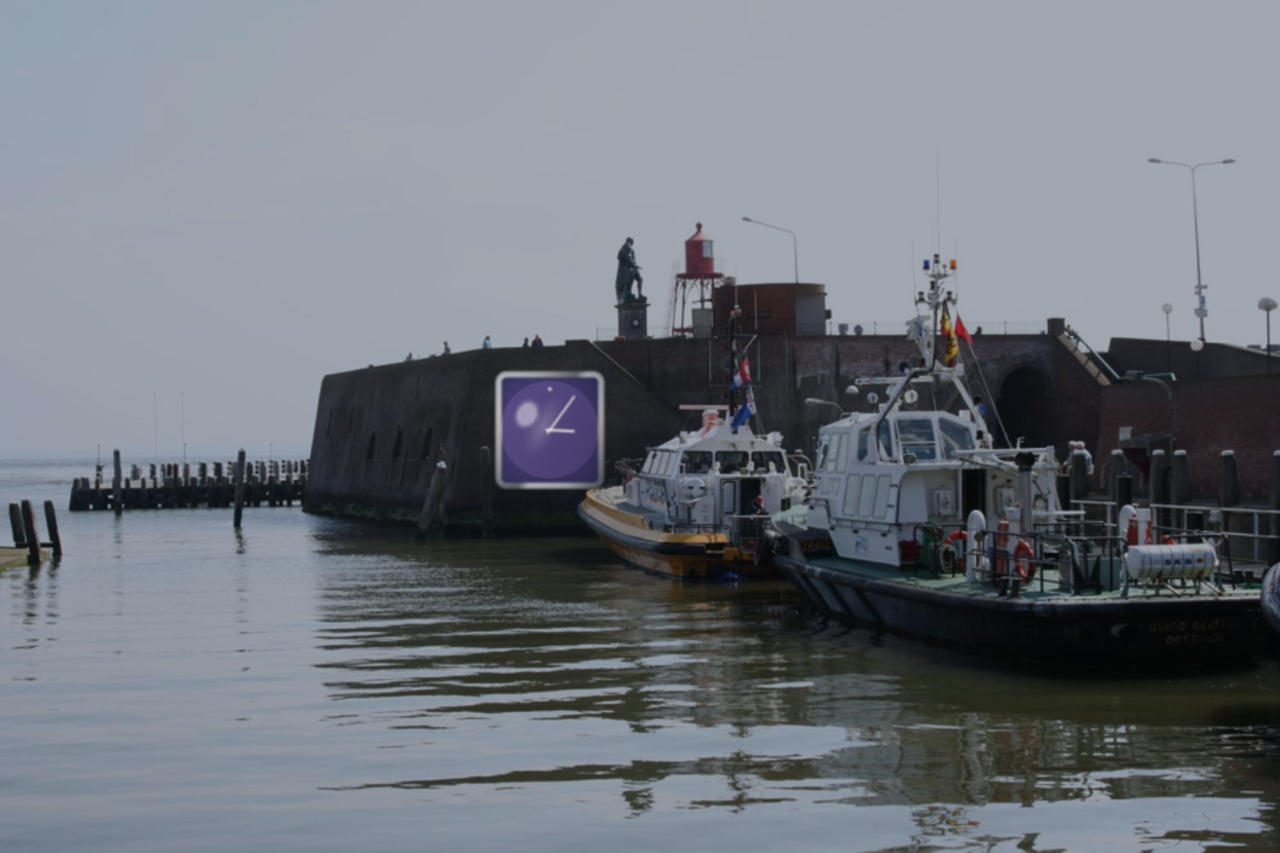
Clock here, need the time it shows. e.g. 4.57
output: 3.06
